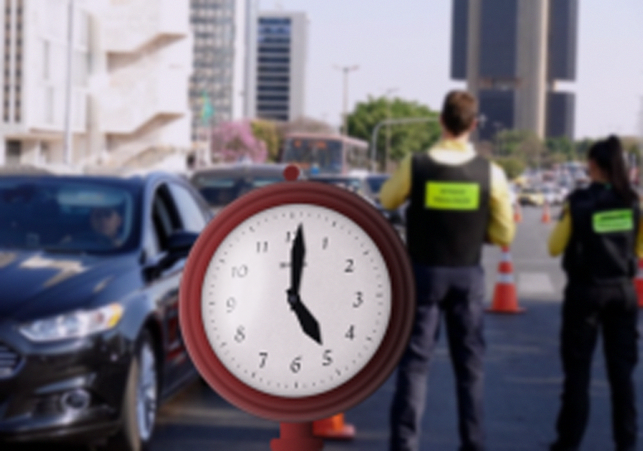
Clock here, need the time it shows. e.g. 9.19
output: 5.01
